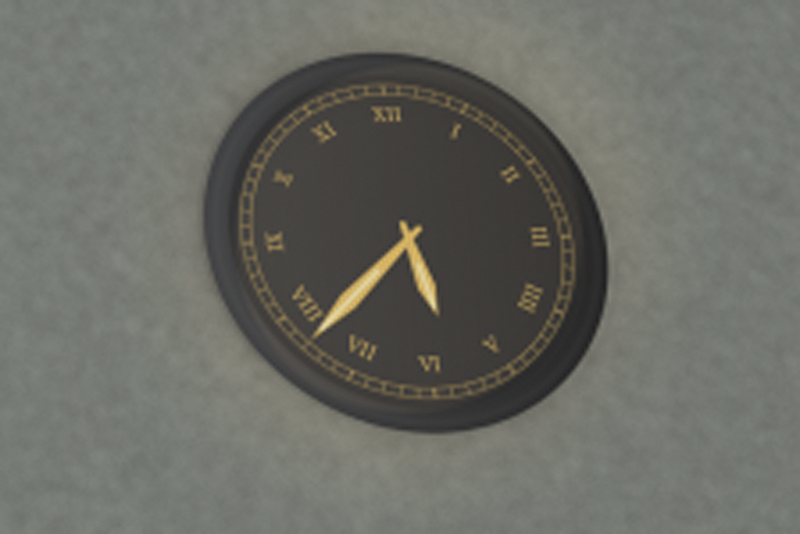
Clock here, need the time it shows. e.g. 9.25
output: 5.38
